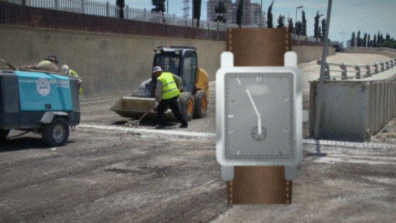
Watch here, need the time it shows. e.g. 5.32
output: 5.56
